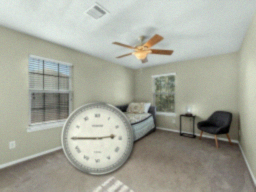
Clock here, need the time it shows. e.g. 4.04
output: 2.45
